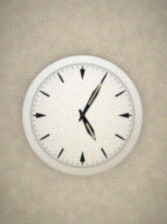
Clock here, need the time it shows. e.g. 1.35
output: 5.05
